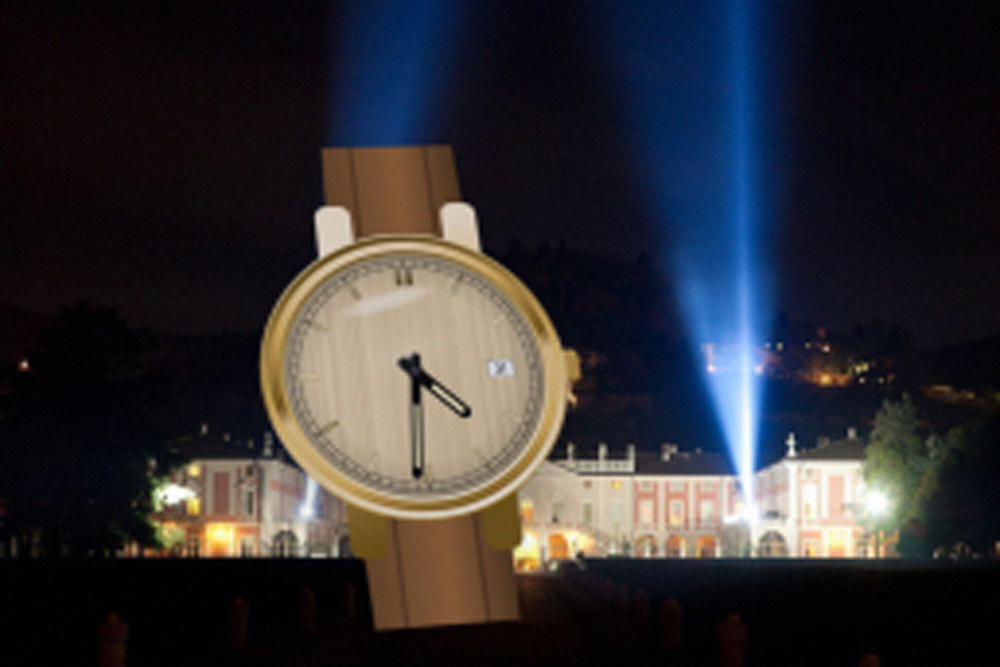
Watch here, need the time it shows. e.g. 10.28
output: 4.31
